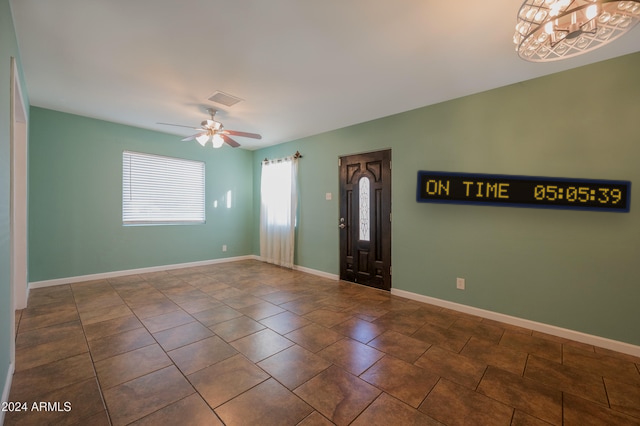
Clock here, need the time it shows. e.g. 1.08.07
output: 5.05.39
